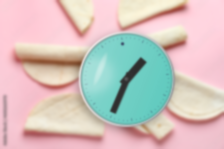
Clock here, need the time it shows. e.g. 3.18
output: 1.35
